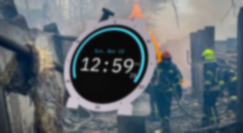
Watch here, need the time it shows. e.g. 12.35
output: 12.59
